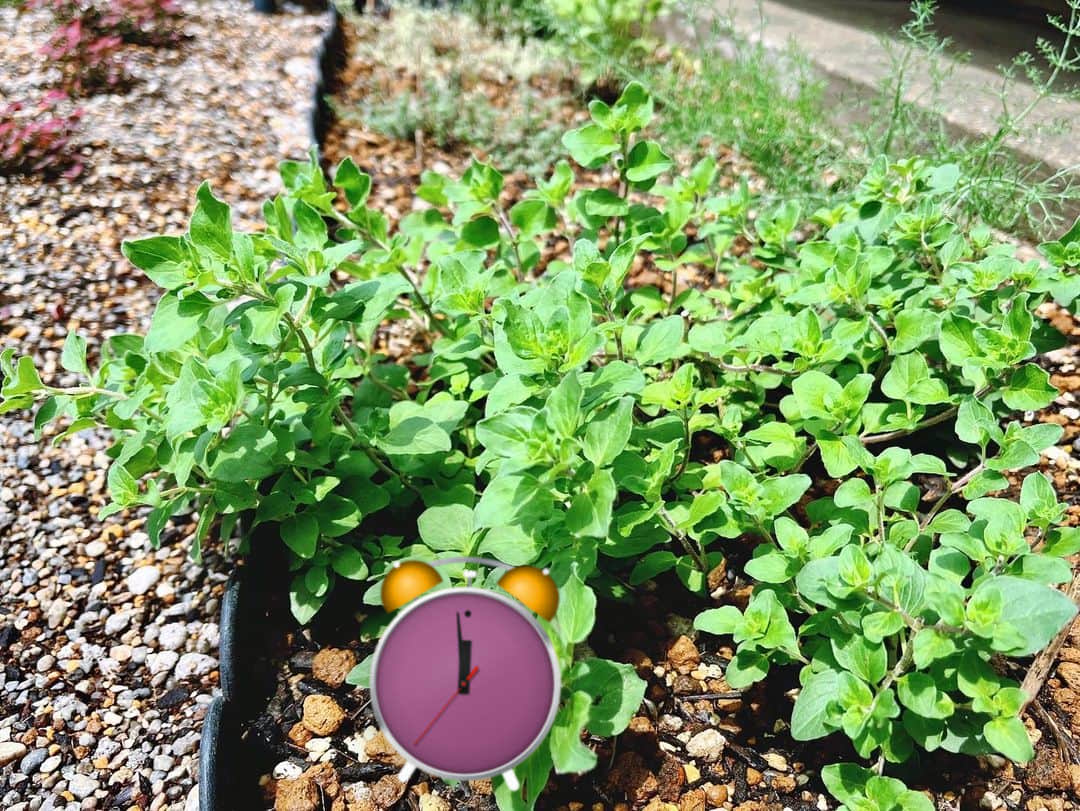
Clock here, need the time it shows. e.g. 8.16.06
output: 11.58.36
